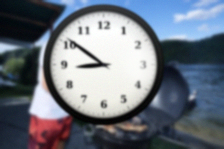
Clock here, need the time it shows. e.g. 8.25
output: 8.51
